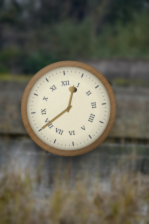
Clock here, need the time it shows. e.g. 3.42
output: 12.40
